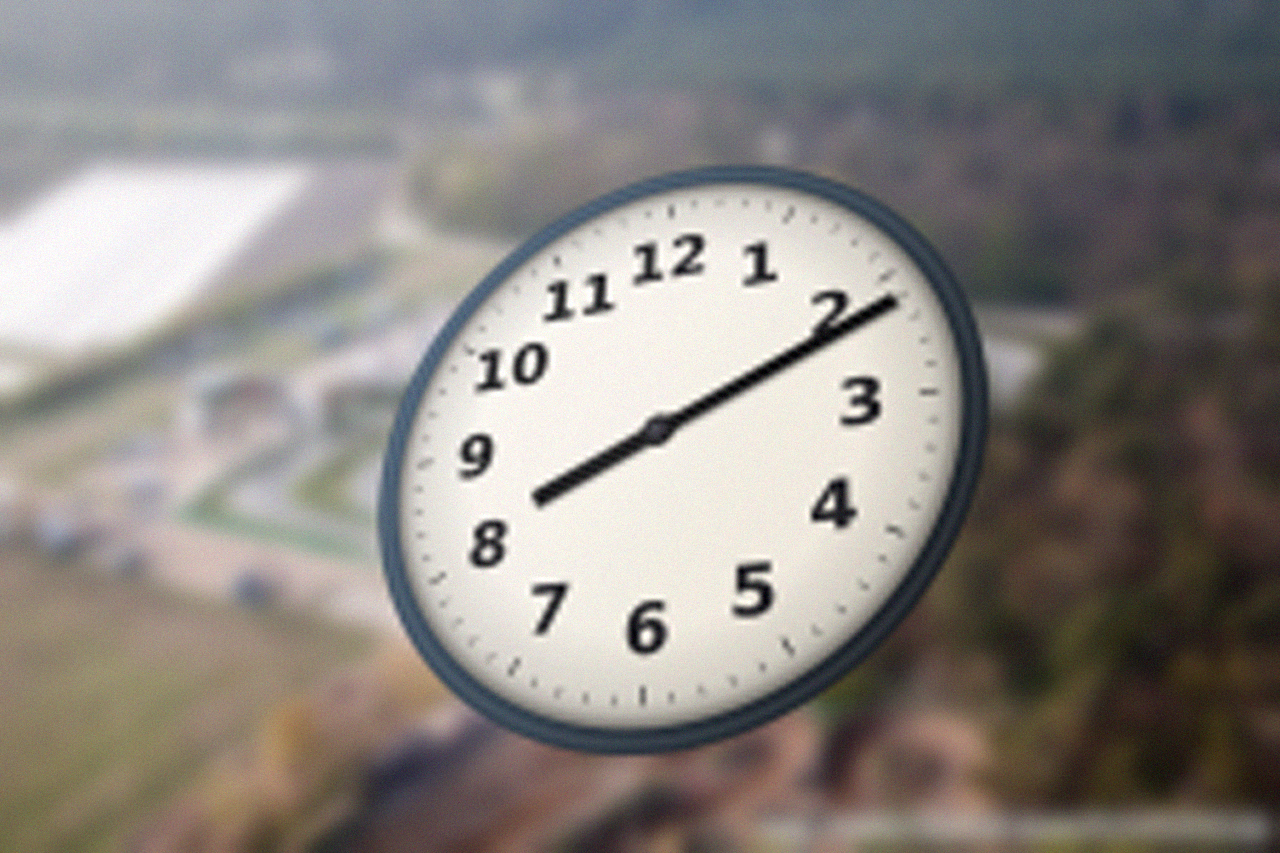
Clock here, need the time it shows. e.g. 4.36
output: 8.11
